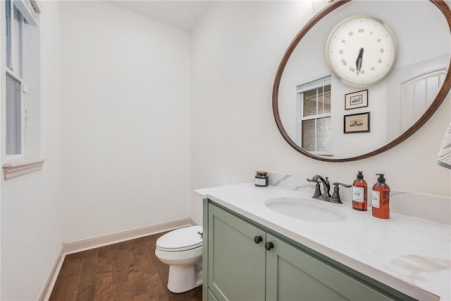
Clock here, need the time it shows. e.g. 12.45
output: 6.32
